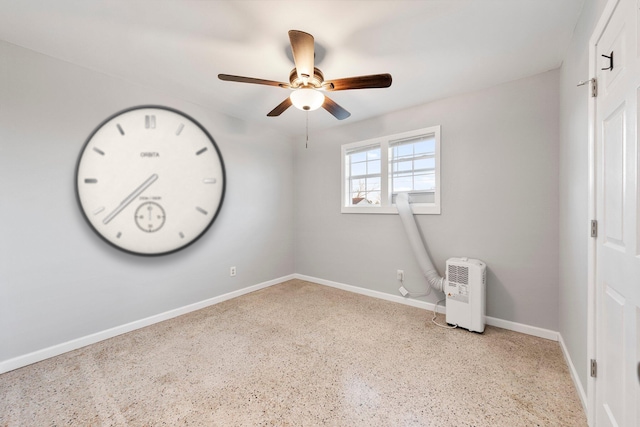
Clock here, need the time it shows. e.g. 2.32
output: 7.38
